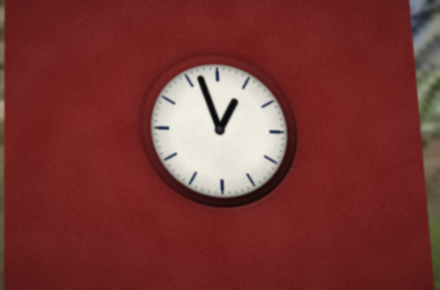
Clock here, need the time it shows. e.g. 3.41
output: 12.57
